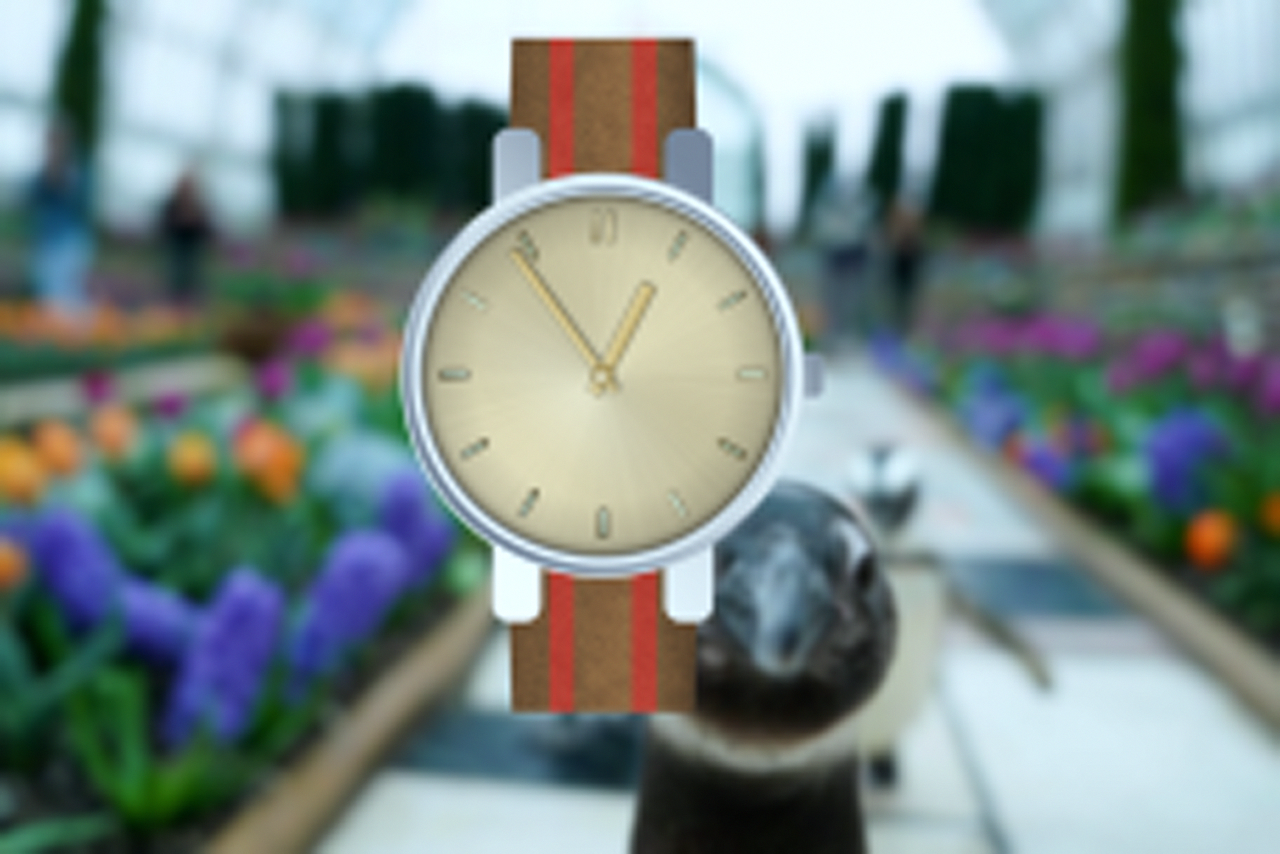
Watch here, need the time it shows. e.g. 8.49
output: 12.54
